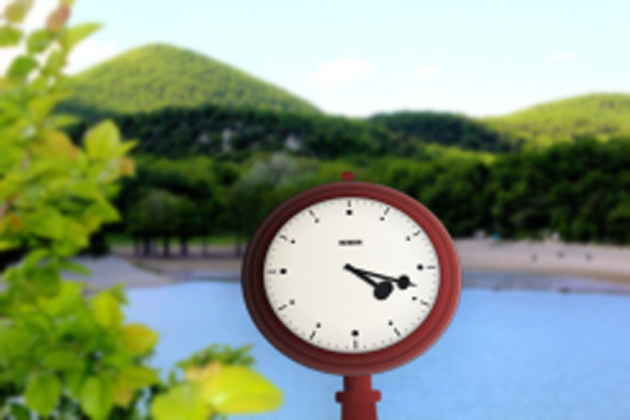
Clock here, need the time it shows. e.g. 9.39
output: 4.18
